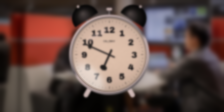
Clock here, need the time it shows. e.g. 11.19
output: 6.49
